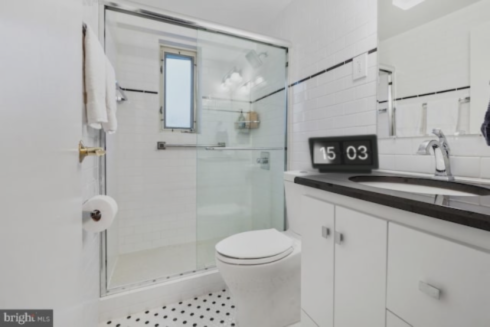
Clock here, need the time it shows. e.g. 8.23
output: 15.03
